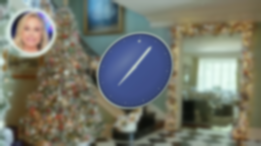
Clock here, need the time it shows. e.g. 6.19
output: 7.05
